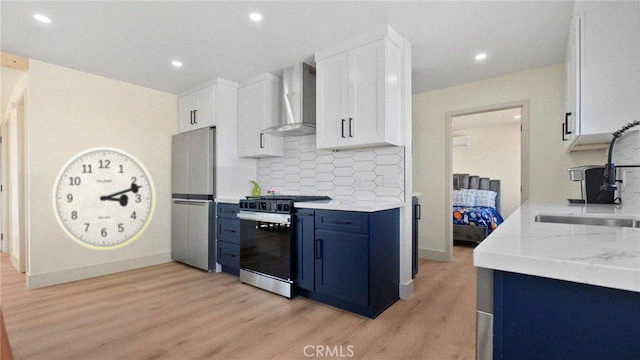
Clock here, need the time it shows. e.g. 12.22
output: 3.12
